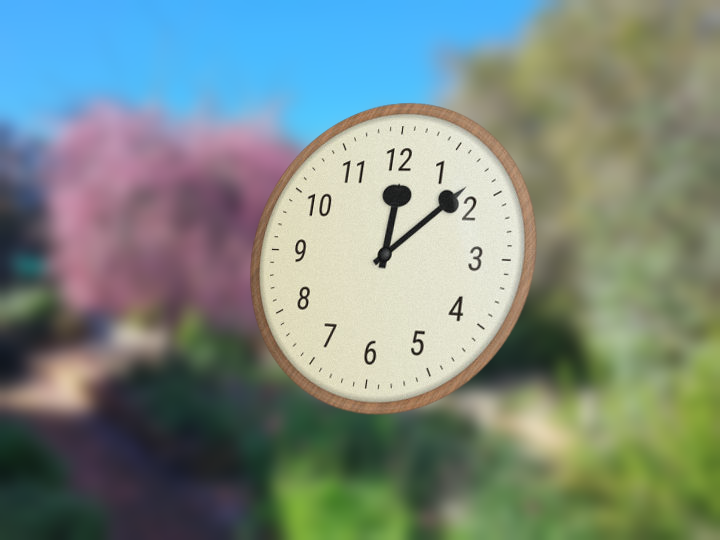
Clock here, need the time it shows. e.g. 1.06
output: 12.08
